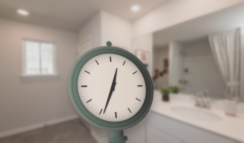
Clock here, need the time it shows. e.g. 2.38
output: 12.34
